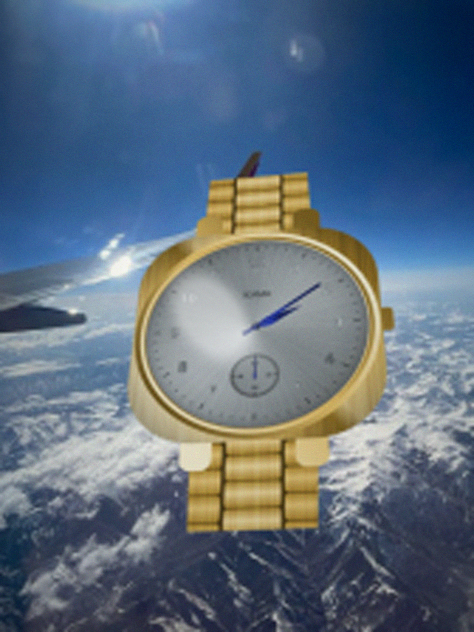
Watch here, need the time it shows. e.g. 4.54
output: 2.09
